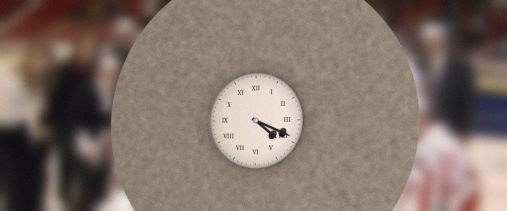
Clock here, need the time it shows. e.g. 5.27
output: 4.19
